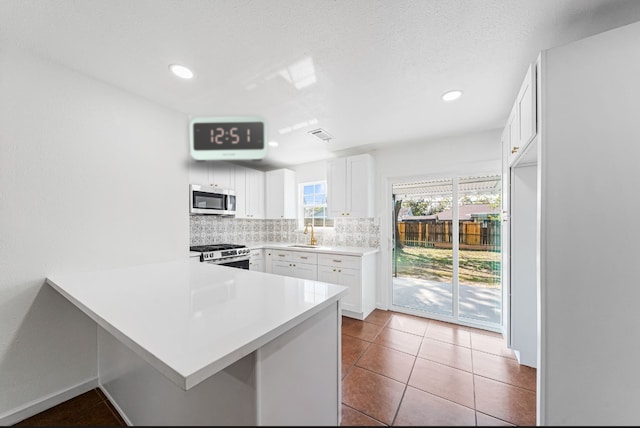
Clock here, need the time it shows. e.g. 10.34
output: 12.51
